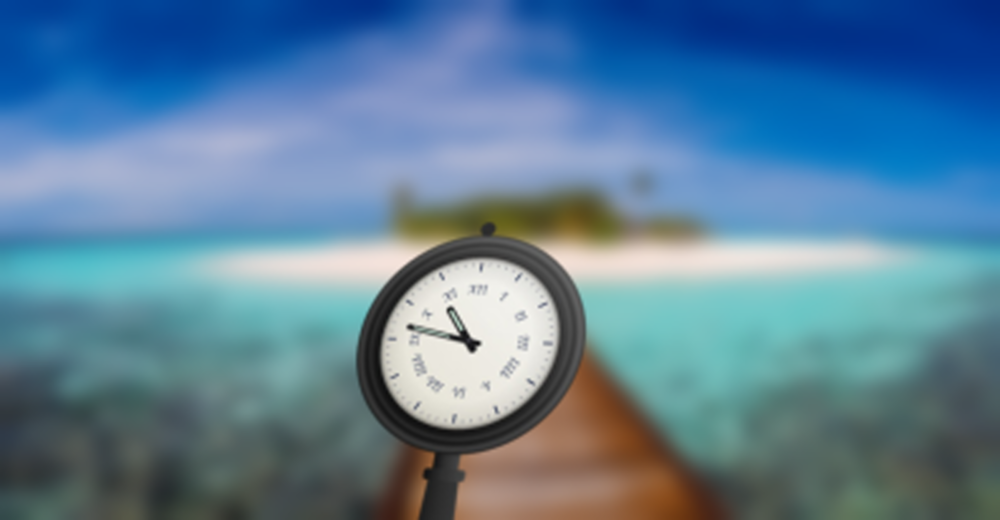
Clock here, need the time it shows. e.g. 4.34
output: 10.47
